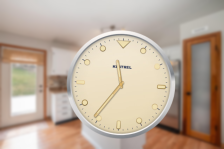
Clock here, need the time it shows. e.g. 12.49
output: 11.36
